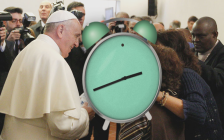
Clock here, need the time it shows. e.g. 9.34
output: 2.43
